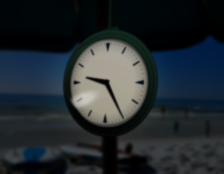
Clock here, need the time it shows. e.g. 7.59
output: 9.25
